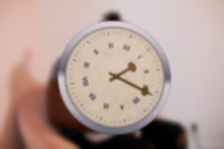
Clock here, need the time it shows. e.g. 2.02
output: 1.16
